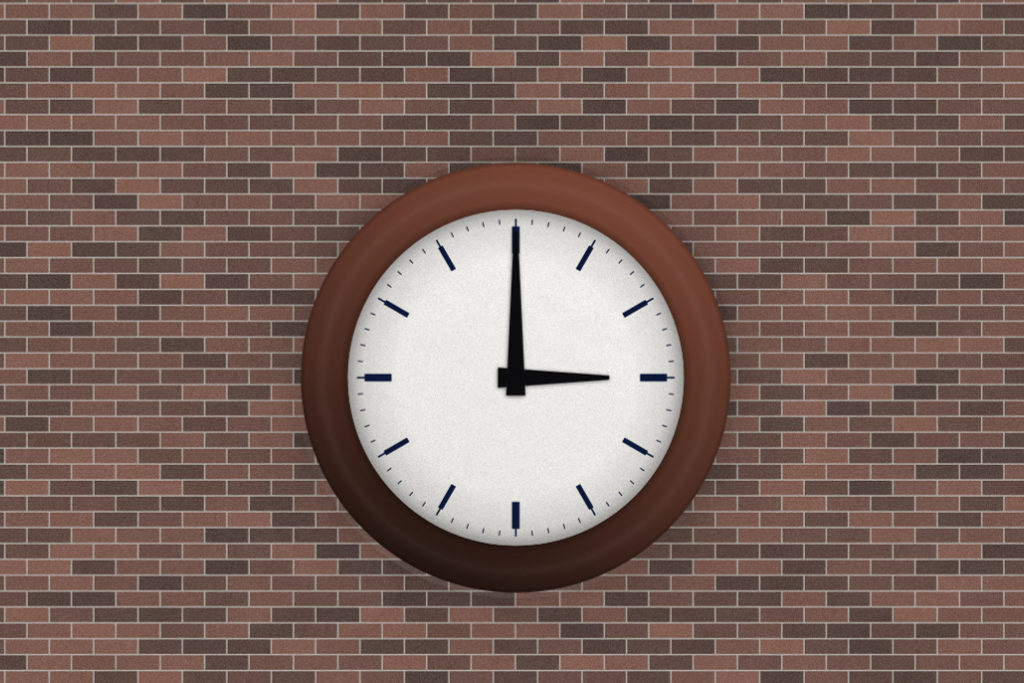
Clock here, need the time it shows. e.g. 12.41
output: 3.00
